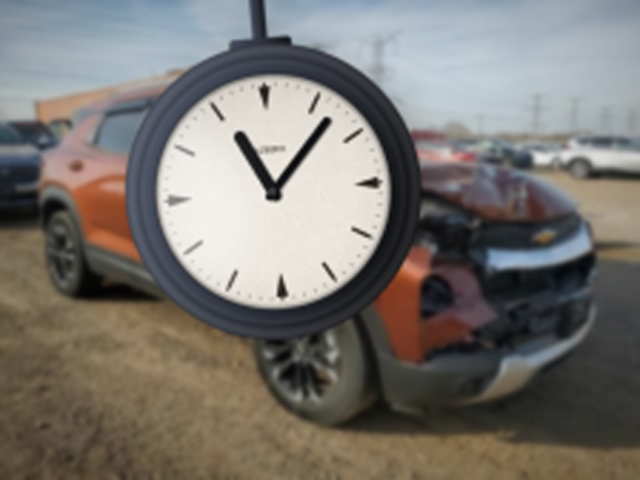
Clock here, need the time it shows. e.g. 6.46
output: 11.07
